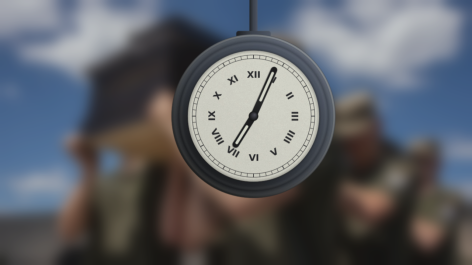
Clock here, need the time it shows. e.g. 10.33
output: 7.04
